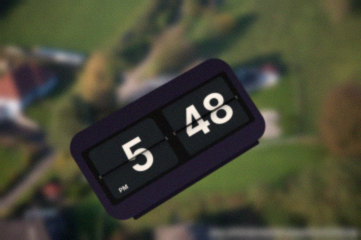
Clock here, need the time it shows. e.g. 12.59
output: 5.48
